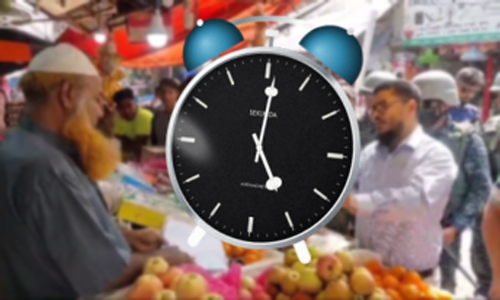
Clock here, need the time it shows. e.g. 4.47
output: 5.01
